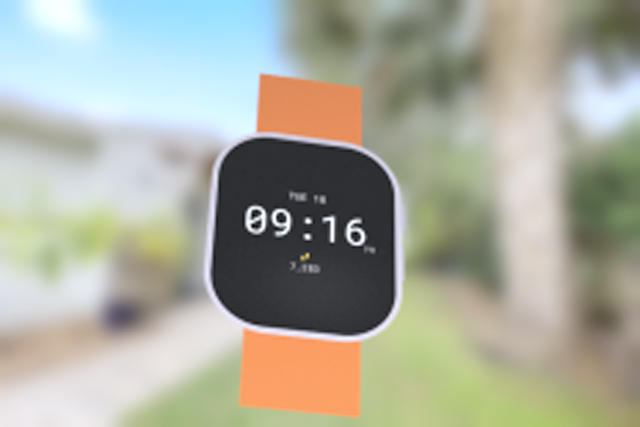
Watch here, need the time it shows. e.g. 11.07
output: 9.16
